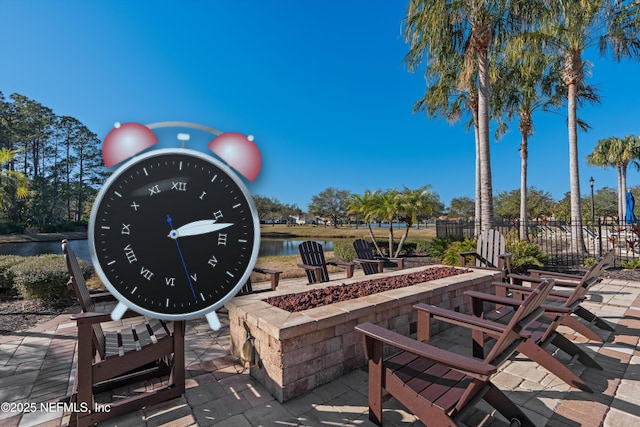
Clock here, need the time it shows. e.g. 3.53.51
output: 2.12.26
